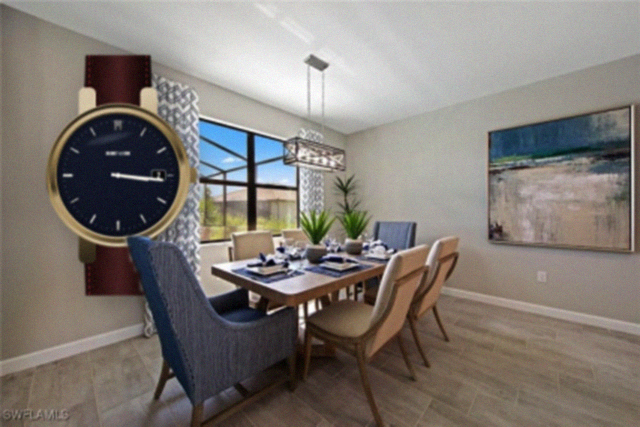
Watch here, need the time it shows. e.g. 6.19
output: 3.16
